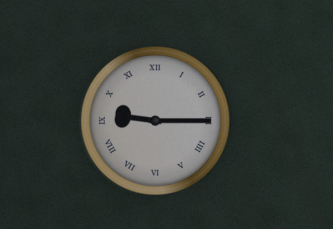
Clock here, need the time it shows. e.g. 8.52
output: 9.15
